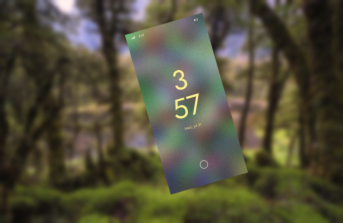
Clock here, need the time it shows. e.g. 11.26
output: 3.57
